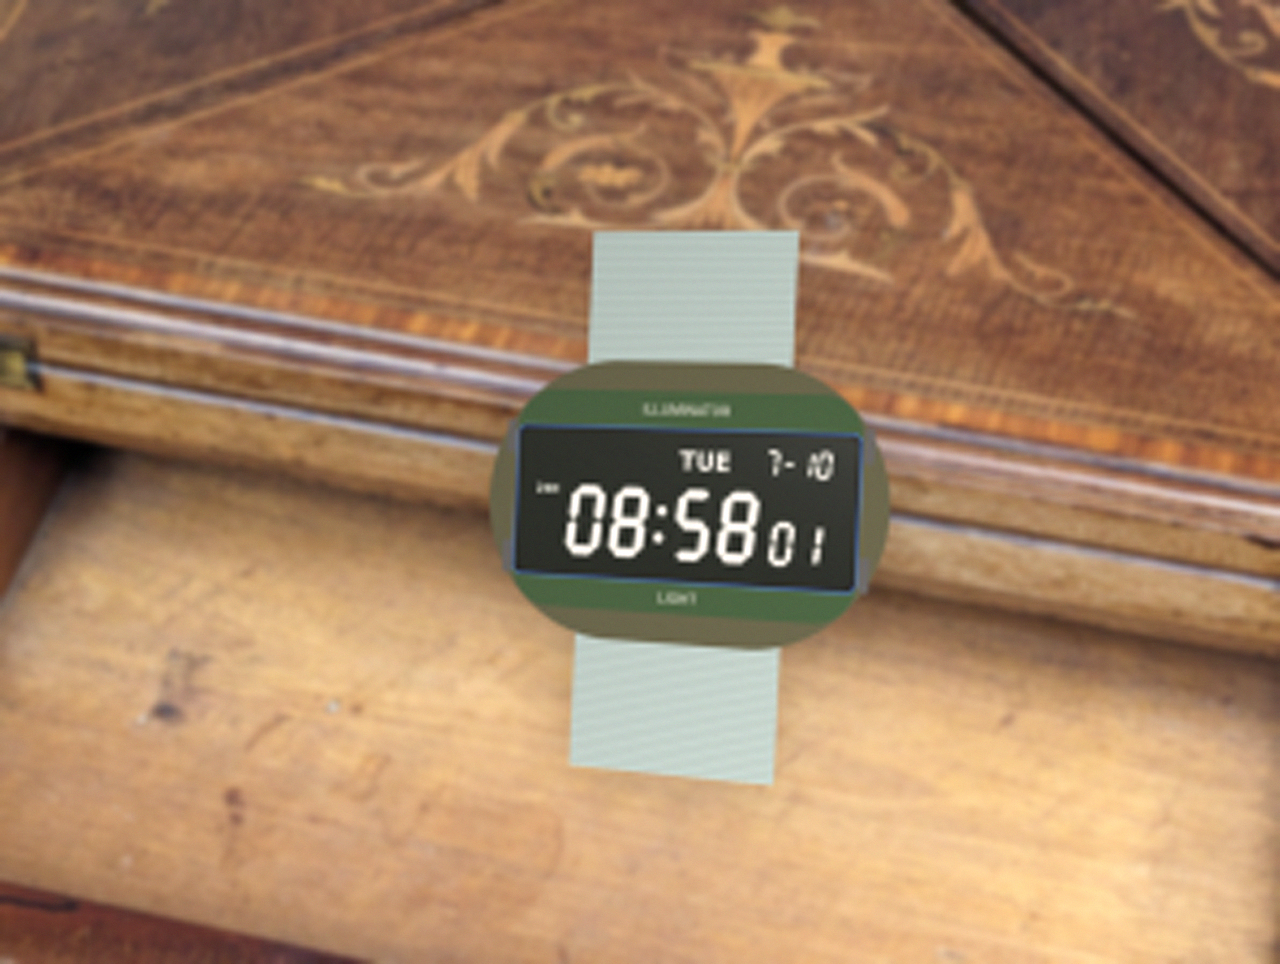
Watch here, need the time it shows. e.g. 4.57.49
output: 8.58.01
